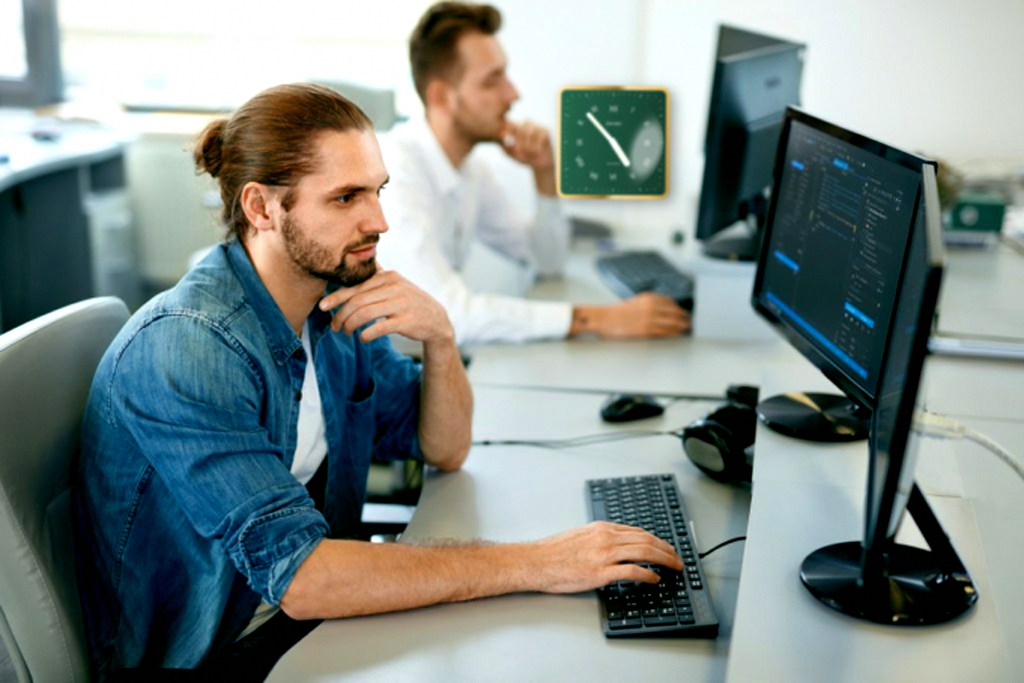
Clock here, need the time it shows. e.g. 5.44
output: 4.53
